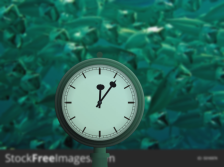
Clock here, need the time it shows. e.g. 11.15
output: 12.06
